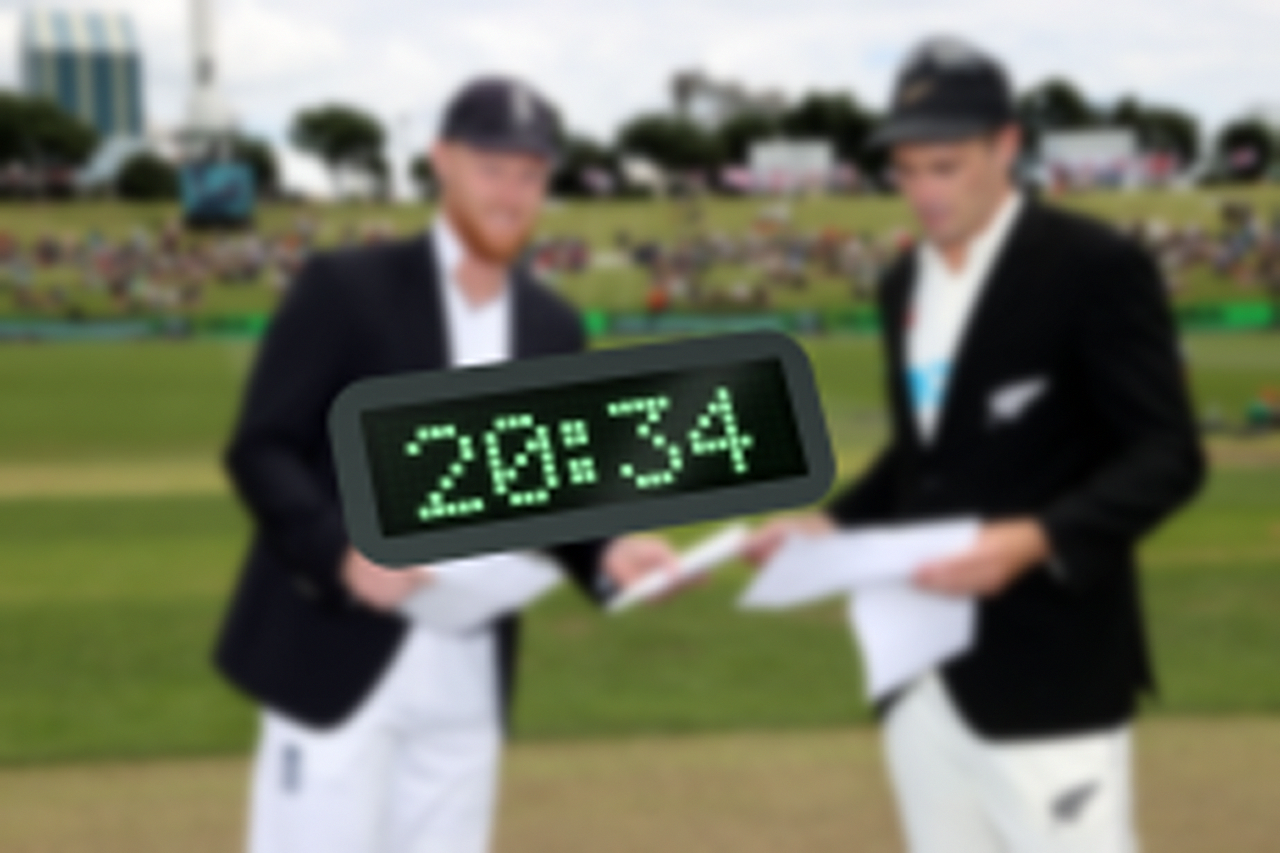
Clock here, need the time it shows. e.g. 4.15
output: 20.34
